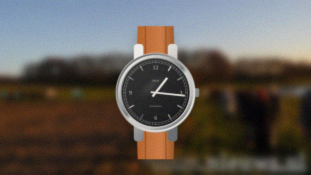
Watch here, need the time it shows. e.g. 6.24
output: 1.16
